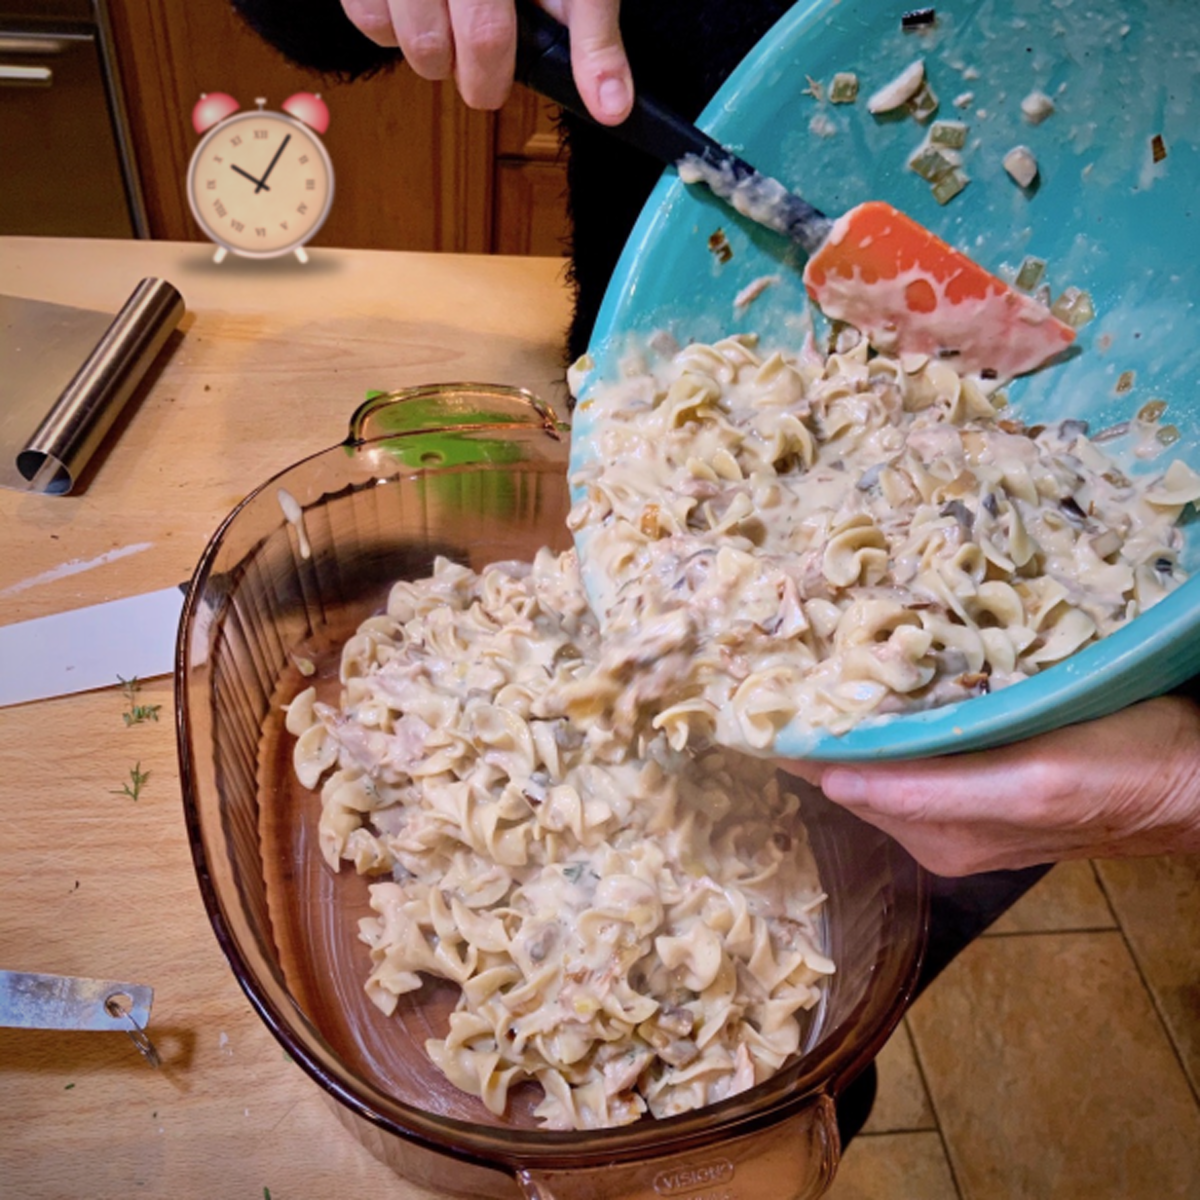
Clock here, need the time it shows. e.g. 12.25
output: 10.05
